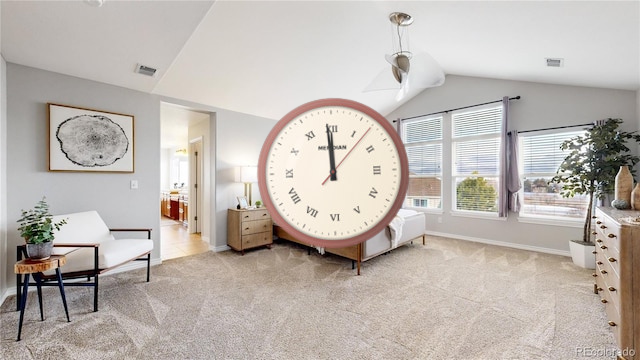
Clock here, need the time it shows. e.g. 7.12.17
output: 11.59.07
